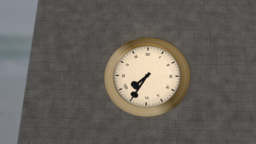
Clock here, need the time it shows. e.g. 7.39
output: 7.35
